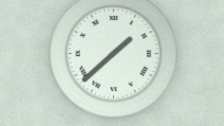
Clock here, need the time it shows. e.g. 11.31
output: 1.38
